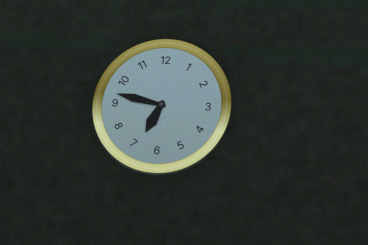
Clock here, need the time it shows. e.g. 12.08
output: 6.47
